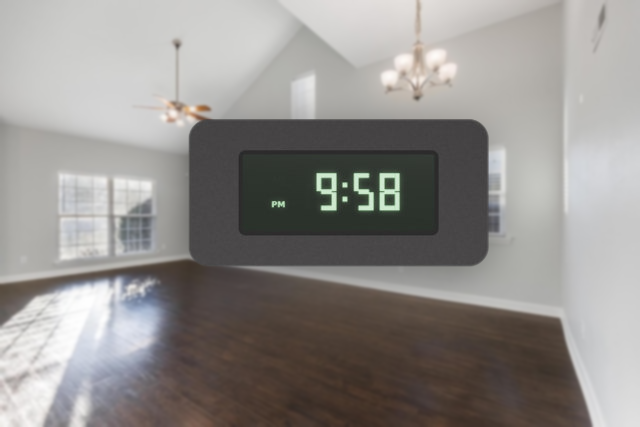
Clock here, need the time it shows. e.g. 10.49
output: 9.58
